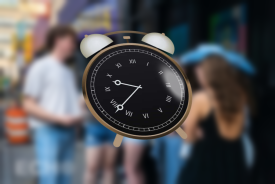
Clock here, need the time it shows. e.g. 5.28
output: 9.38
